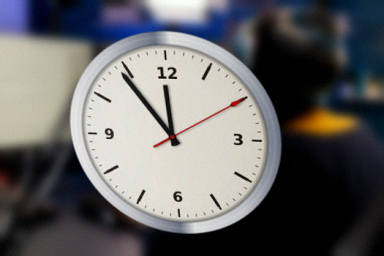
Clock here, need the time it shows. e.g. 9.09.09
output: 11.54.10
